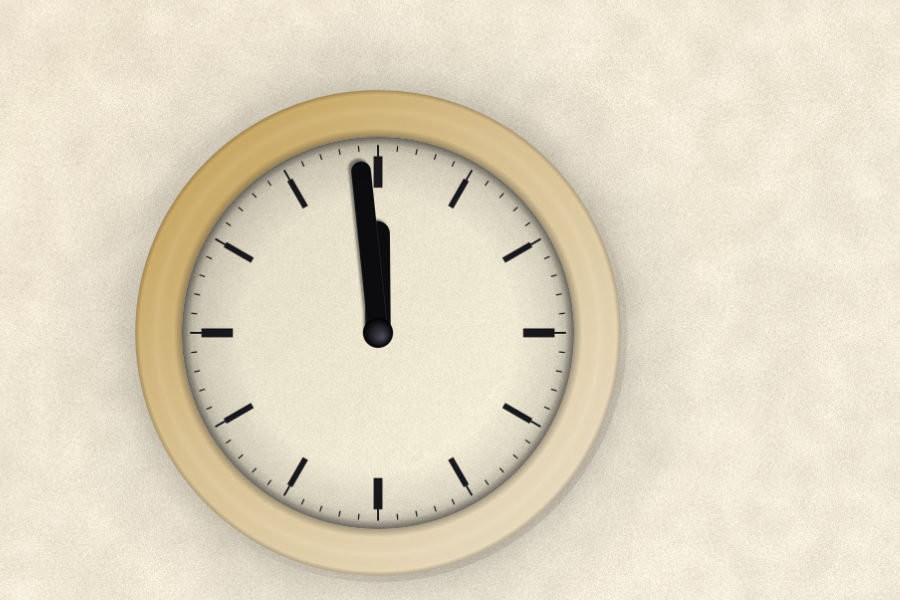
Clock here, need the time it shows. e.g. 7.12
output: 11.59
